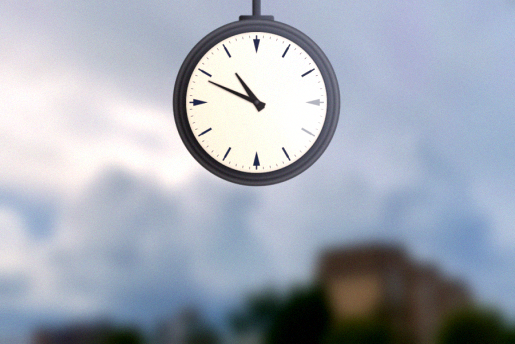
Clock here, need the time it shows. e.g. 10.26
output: 10.49
